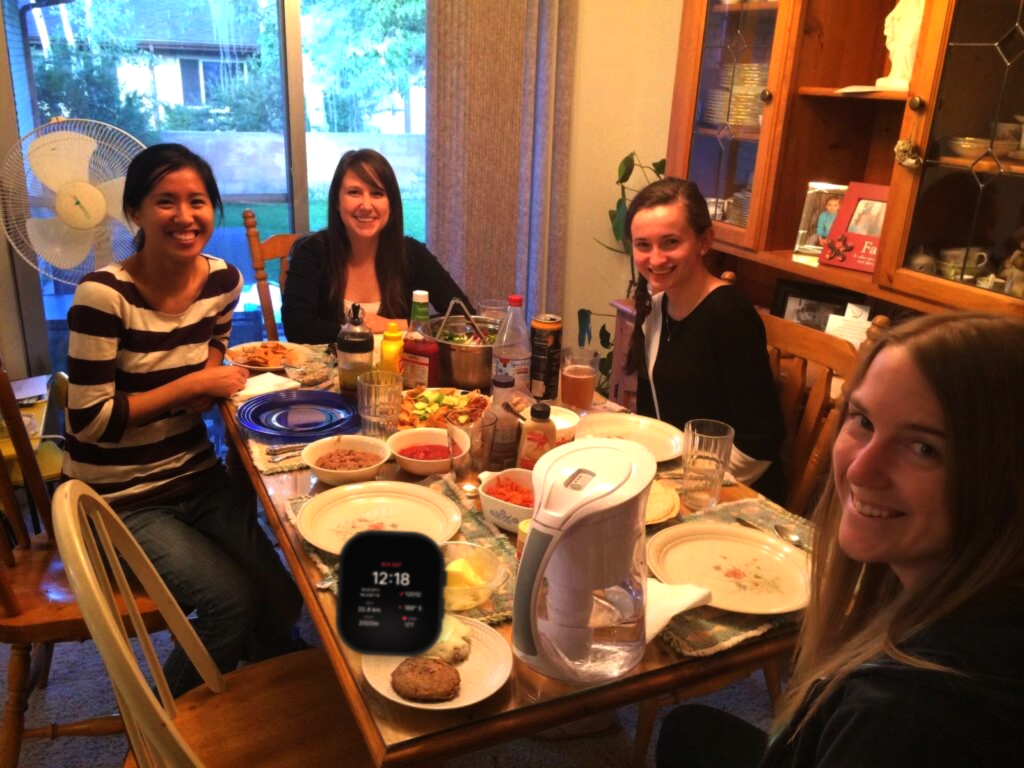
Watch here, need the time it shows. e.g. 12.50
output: 12.18
